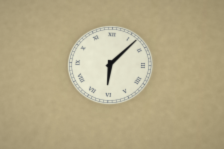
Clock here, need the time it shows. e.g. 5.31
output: 6.07
